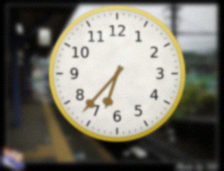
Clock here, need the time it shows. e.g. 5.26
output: 6.37
